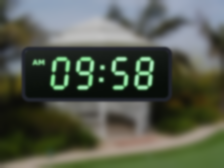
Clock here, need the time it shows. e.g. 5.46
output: 9.58
